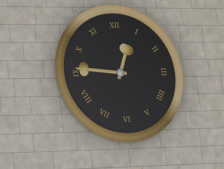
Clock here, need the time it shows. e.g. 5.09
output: 12.46
